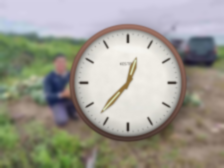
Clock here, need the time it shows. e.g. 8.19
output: 12.37
